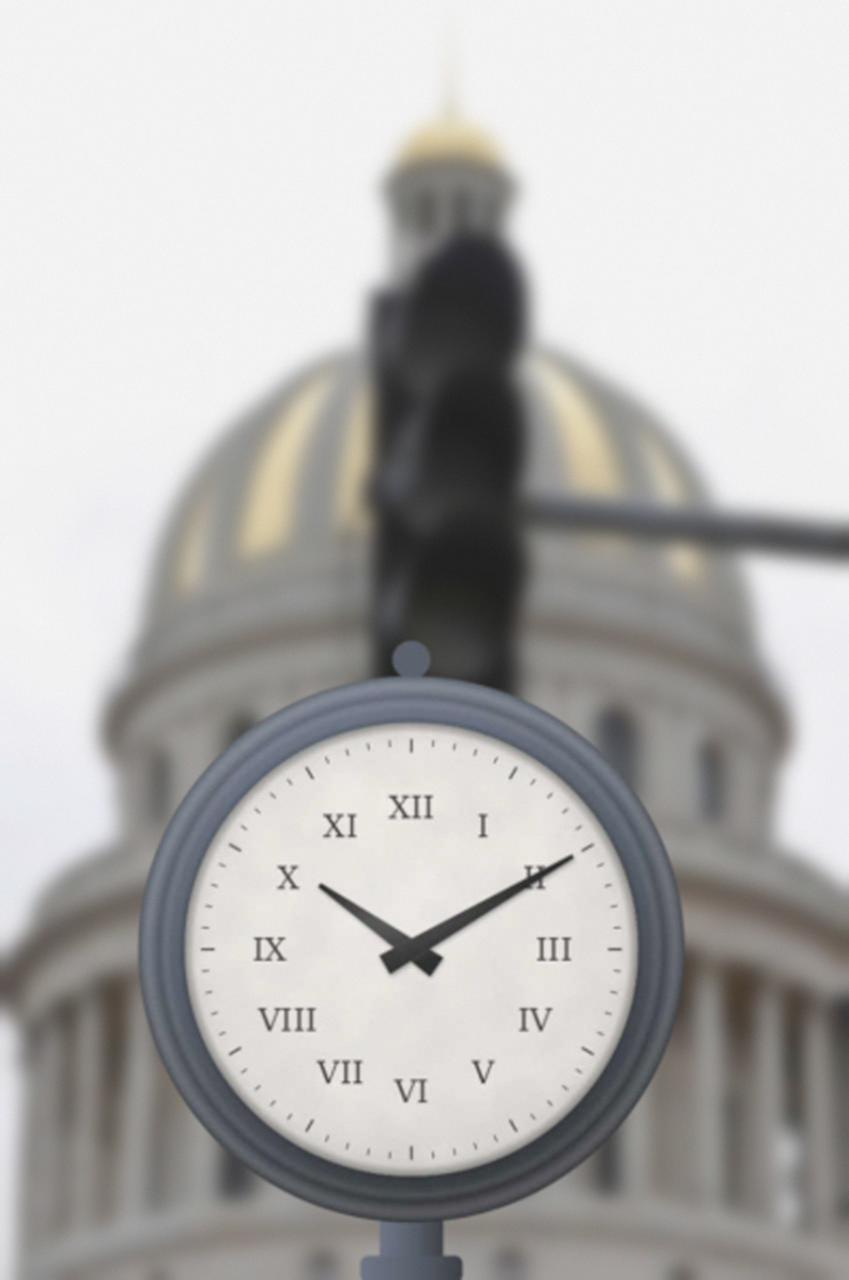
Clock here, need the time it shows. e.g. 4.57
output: 10.10
